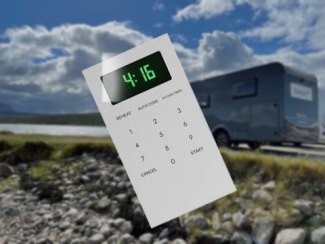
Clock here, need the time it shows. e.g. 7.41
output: 4.16
